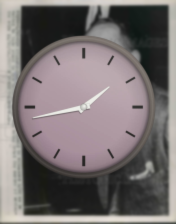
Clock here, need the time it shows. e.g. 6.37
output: 1.43
